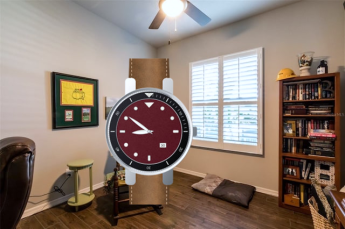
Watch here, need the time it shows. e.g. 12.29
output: 8.51
